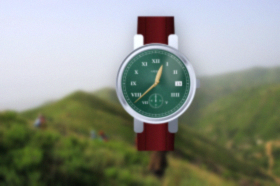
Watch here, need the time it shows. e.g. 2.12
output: 12.38
